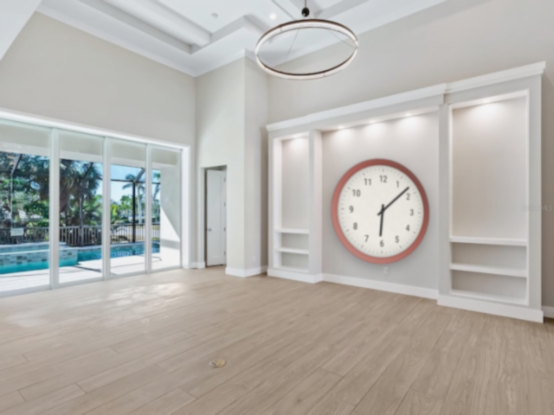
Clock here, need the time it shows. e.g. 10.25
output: 6.08
